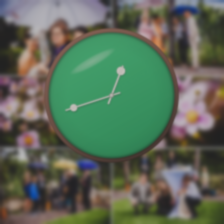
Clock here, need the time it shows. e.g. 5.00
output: 12.42
